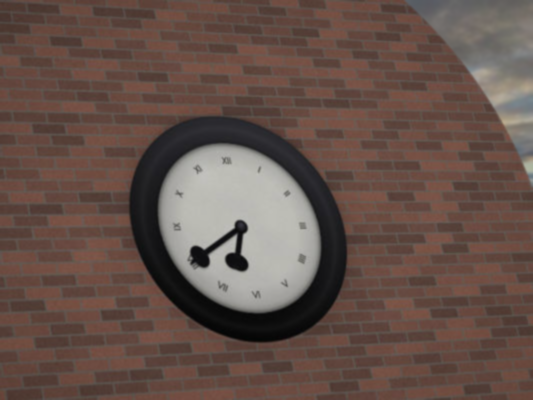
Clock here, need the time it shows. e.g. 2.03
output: 6.40
